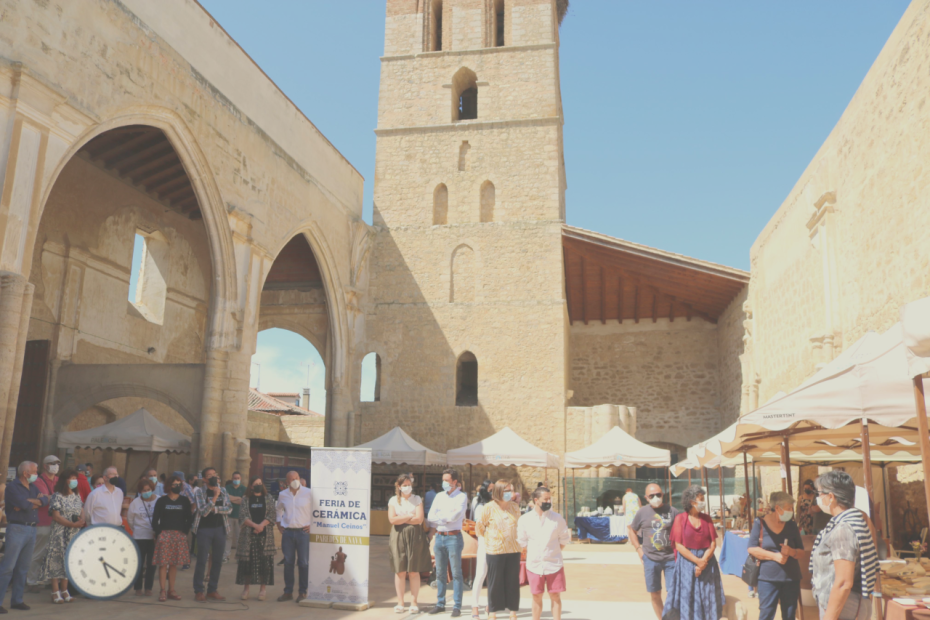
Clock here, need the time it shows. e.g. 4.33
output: 5.21
